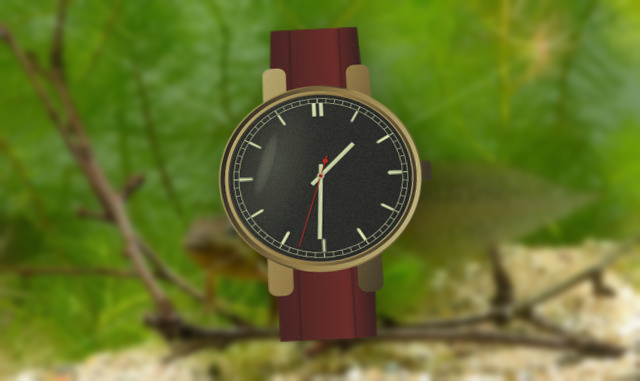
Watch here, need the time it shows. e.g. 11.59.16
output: 1.30.33
